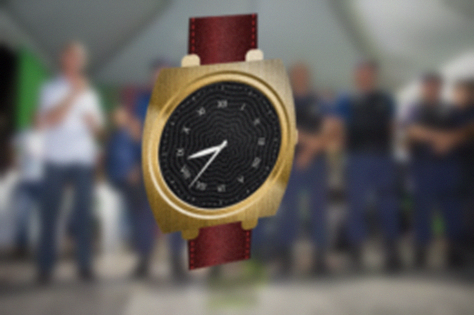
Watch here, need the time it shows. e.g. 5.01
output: 8.37
